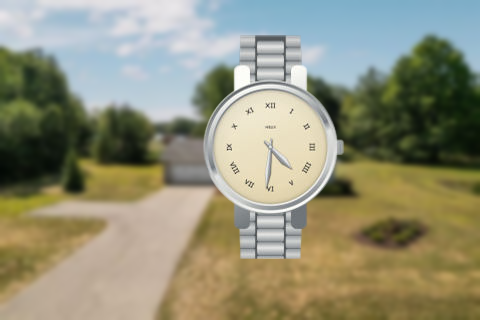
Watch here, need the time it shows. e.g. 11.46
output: 4.31
